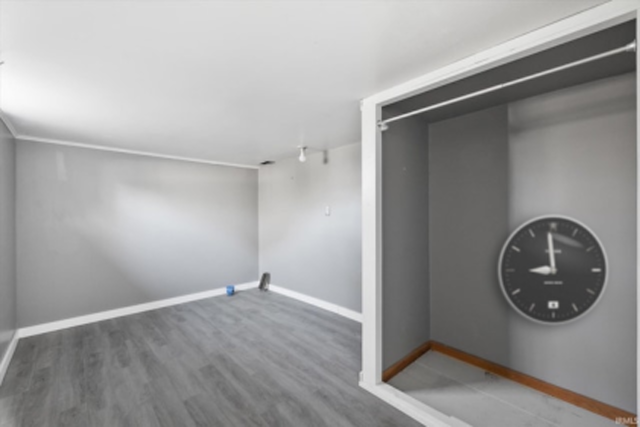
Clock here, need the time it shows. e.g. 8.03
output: 8.59
